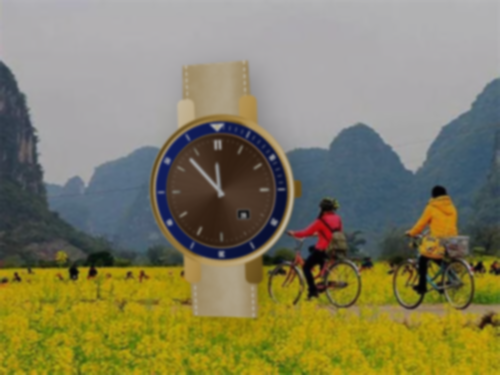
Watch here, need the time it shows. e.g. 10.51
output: 11.53
